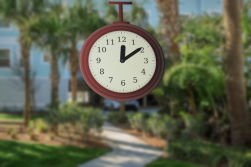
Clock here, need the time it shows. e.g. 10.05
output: 12.09
